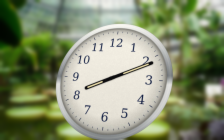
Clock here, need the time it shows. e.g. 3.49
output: 8.11
